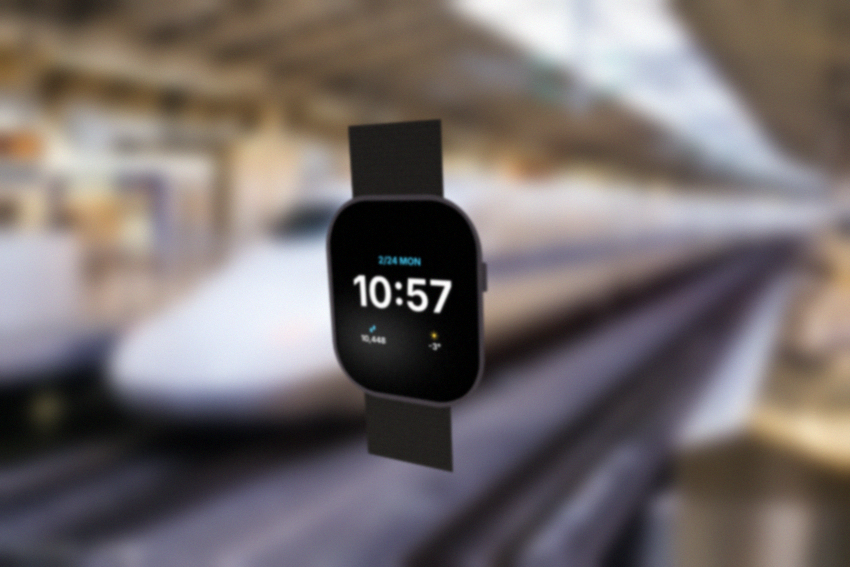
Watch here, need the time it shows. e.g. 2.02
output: 10.57
